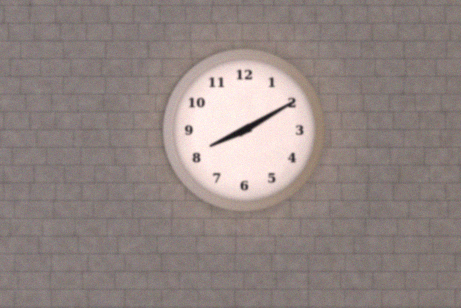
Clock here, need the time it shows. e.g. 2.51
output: 8.10
